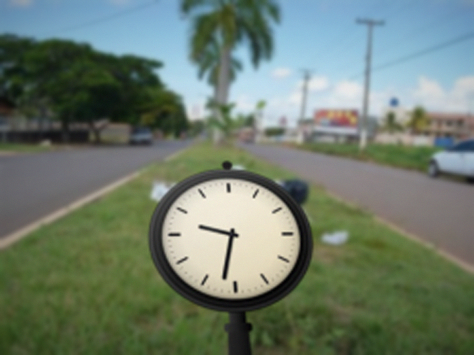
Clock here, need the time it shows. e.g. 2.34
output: 9.32
